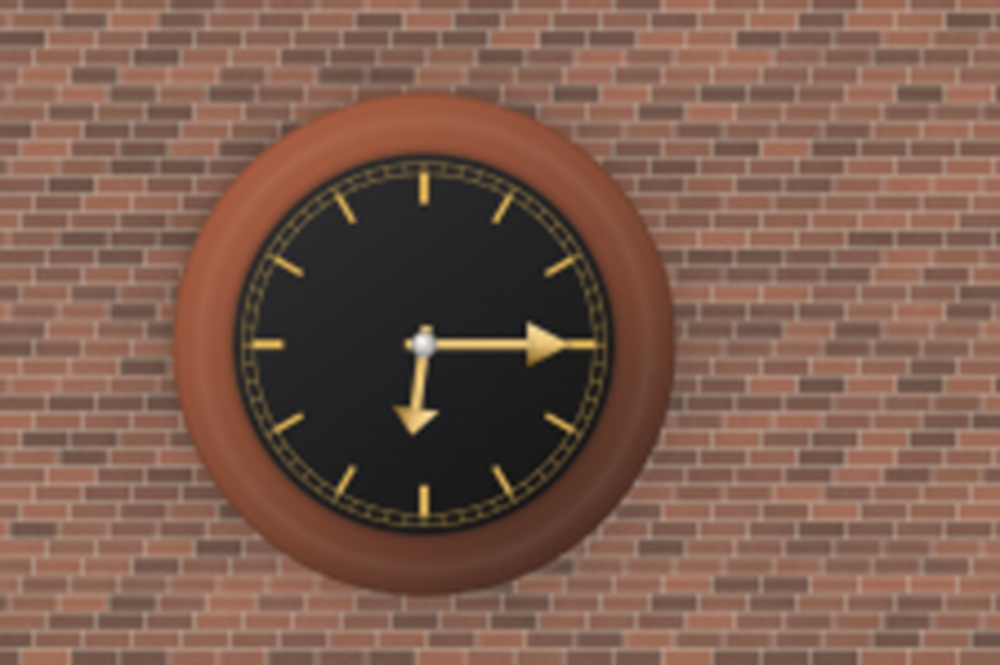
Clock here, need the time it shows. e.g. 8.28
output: 6.15
